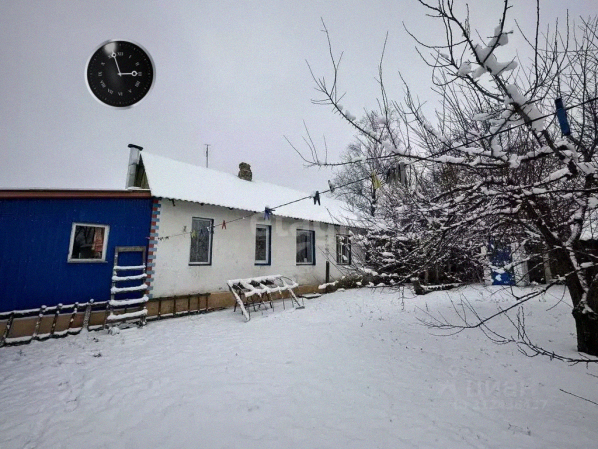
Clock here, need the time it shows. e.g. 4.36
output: 2.57
